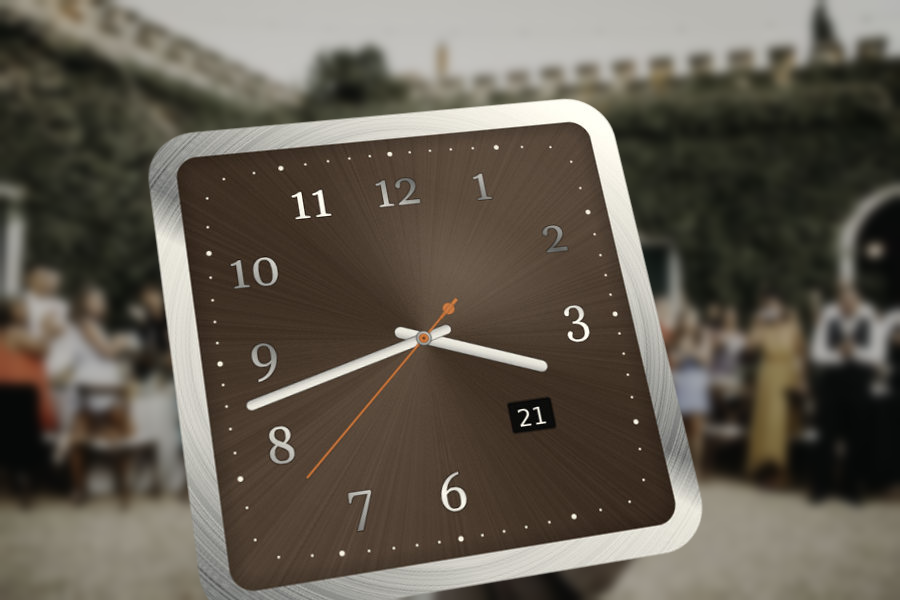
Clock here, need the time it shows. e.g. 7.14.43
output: 3.42.38
